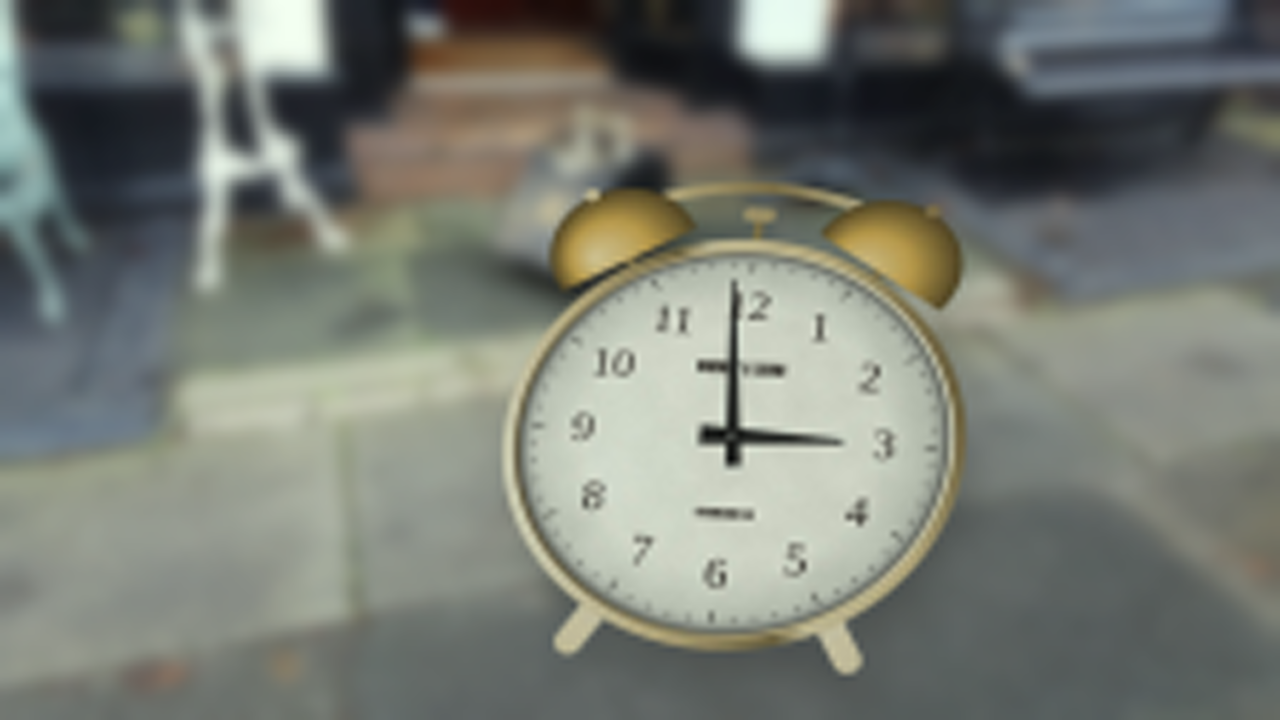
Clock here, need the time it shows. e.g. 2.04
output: 2.59
